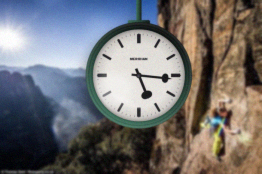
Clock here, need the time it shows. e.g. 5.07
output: 5.16
